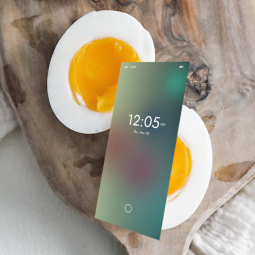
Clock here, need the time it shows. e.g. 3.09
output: 12.05
